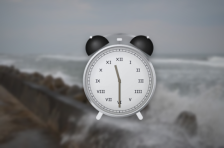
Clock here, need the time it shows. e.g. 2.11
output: 11.30
